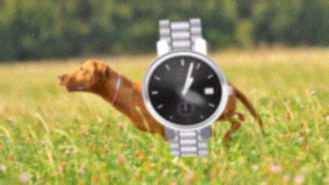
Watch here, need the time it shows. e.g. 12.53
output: 1.03
